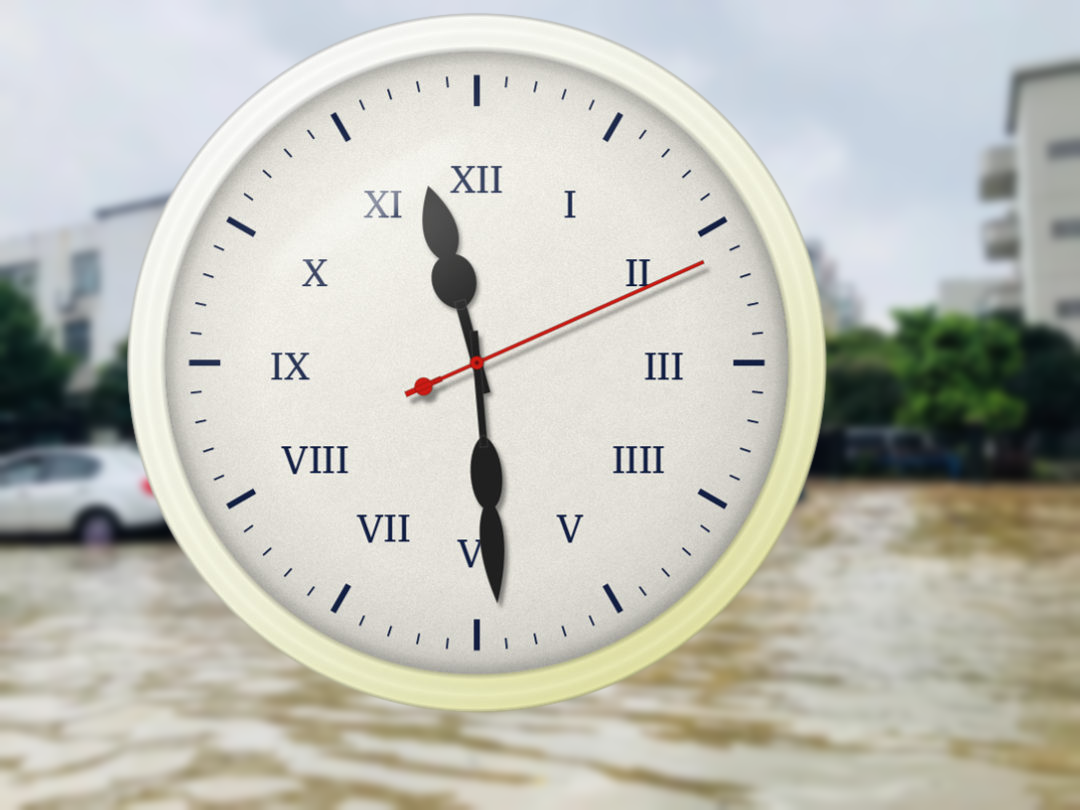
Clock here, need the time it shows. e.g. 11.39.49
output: 11.29.11
